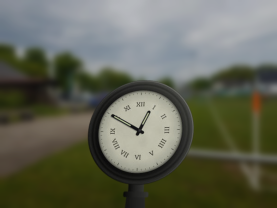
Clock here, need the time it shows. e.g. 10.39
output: 12.50
